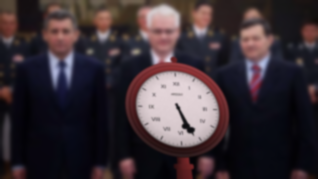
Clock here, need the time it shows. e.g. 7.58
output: 5.26
